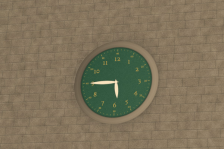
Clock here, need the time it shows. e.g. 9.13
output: 5.45
